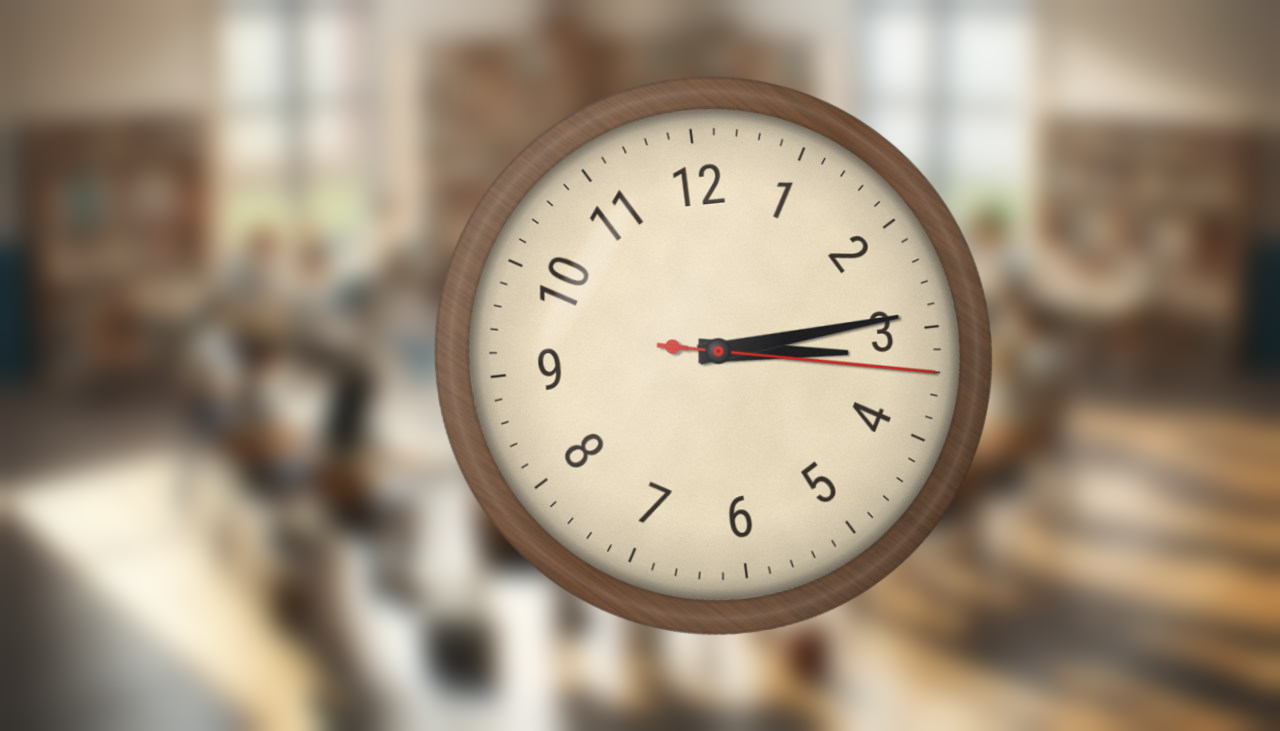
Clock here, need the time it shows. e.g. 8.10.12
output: 3.14.17
